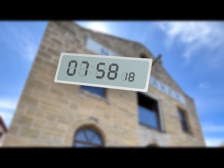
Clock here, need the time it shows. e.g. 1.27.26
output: 7.58.18
